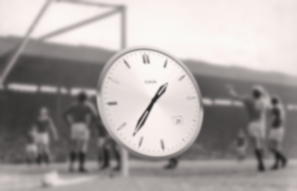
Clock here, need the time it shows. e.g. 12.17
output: 1.37
